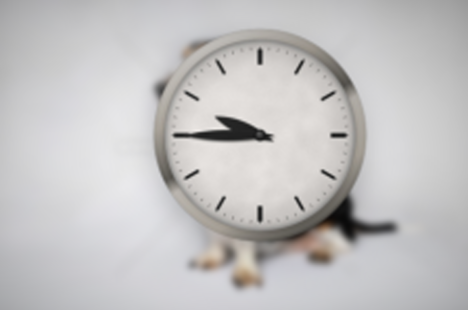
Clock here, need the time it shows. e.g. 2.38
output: 9.45
